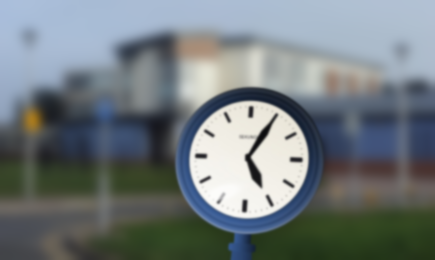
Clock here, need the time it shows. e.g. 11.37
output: 5.05
